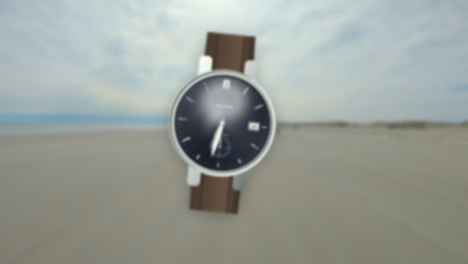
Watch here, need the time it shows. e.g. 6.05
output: 6.32
